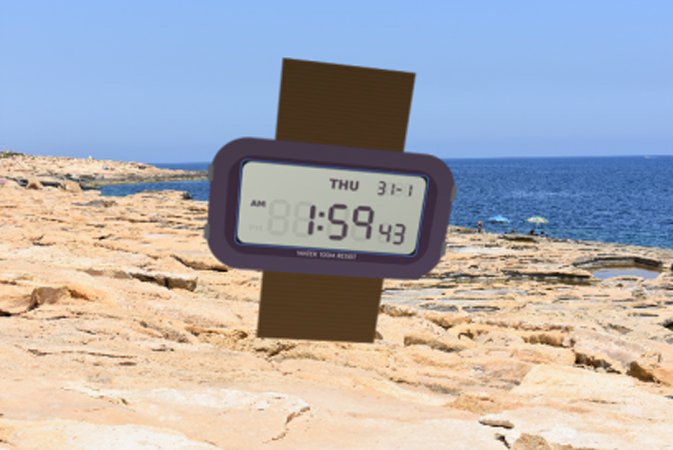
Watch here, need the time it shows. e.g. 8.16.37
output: 1.59.43
